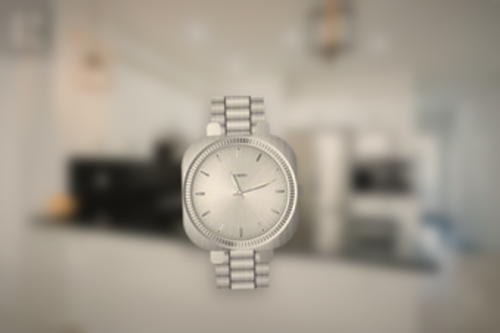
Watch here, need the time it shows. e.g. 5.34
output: 11.12
